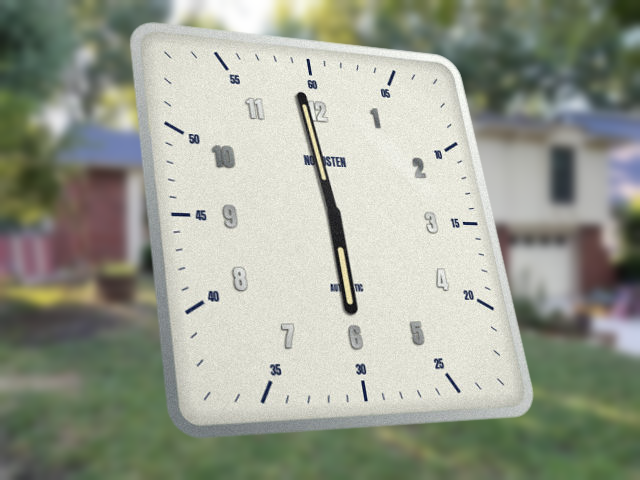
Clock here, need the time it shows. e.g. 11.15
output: 5.59
